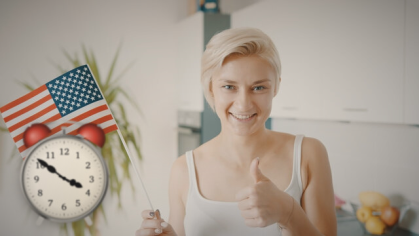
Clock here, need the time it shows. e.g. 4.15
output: 3.51
